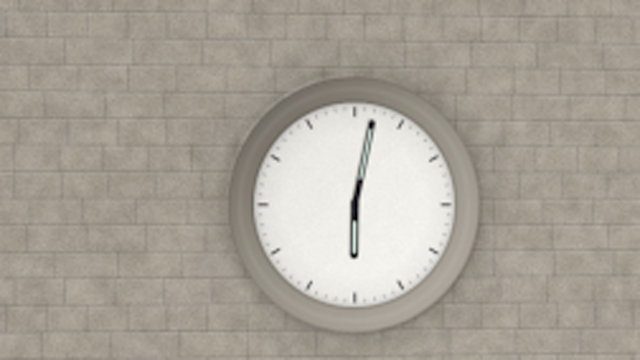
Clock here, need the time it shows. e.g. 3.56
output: 6.02
